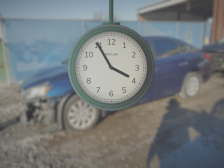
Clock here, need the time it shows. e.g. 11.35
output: 3.55
